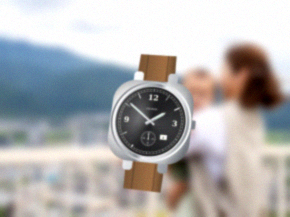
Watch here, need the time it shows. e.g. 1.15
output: 1.51
